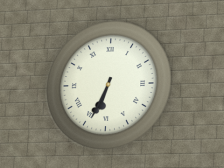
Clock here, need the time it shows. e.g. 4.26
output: 6.34
